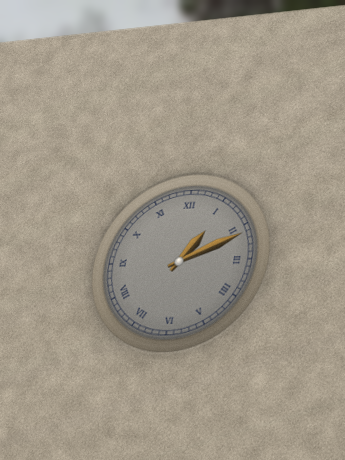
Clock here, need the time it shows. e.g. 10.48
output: 1.11
